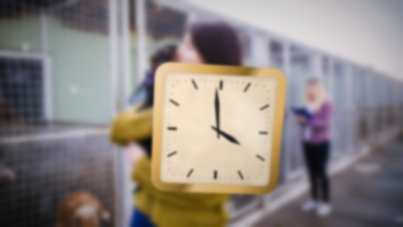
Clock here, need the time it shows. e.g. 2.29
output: 3.59
